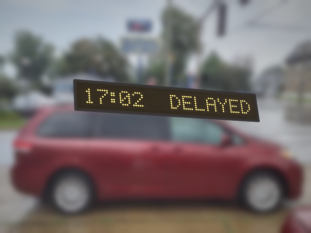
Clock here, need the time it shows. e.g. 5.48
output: 17.02
